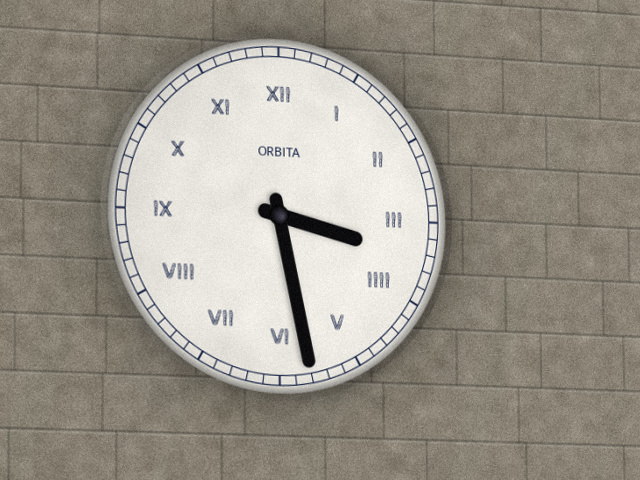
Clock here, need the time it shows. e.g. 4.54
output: 3.28
